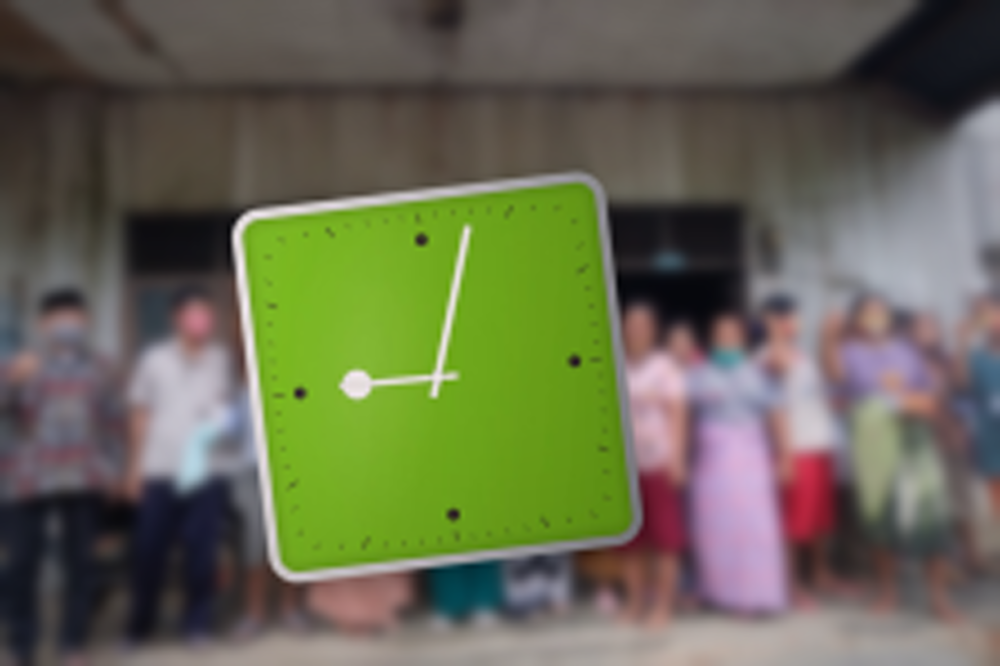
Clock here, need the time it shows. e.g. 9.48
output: 9.03
